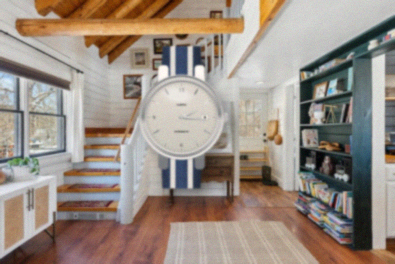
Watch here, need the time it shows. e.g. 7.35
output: 2.16
